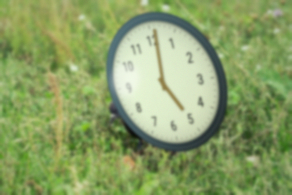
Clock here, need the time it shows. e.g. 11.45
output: 5.01
